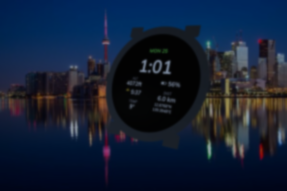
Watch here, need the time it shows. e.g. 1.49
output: 1.01
